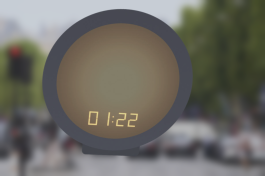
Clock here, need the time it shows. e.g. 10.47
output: 1.22
